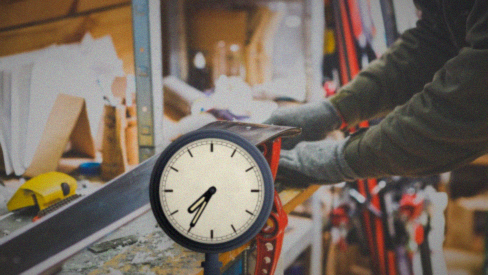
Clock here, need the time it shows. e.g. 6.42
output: 7.35
